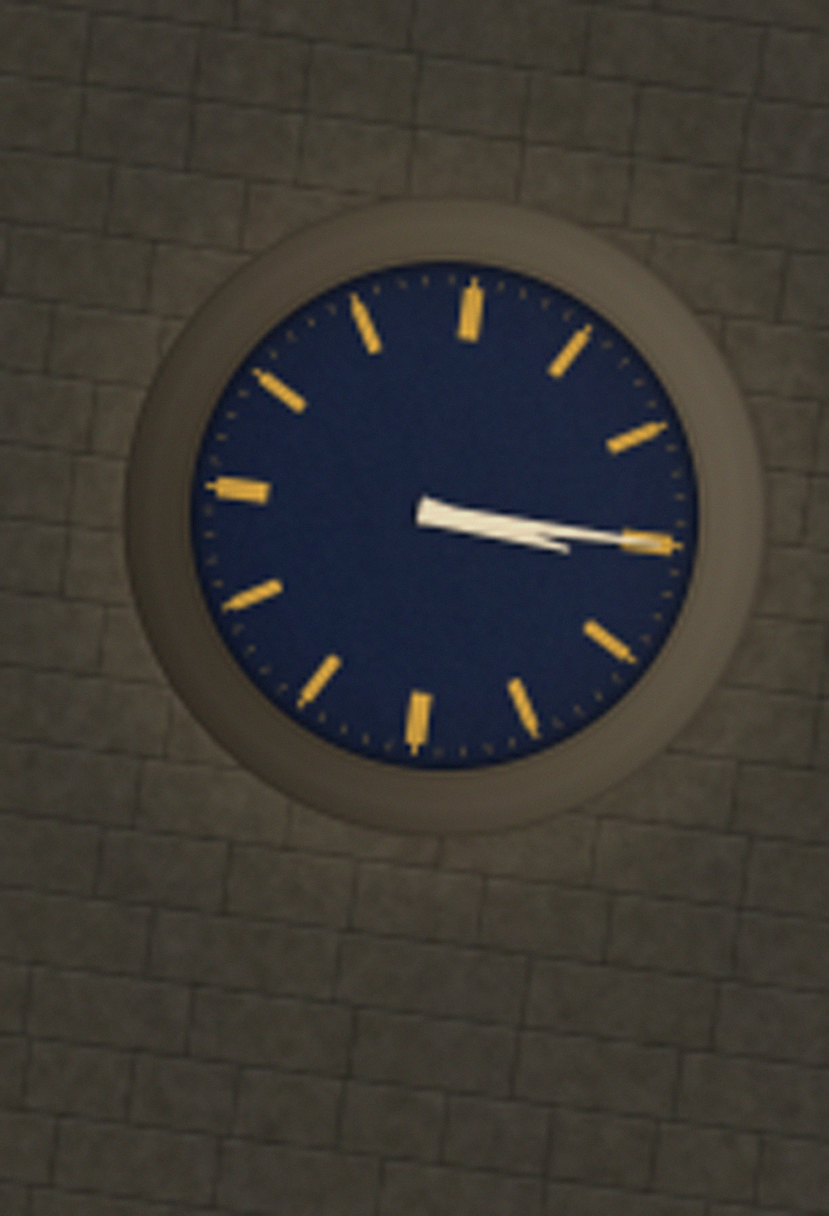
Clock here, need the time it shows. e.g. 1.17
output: 3.15
